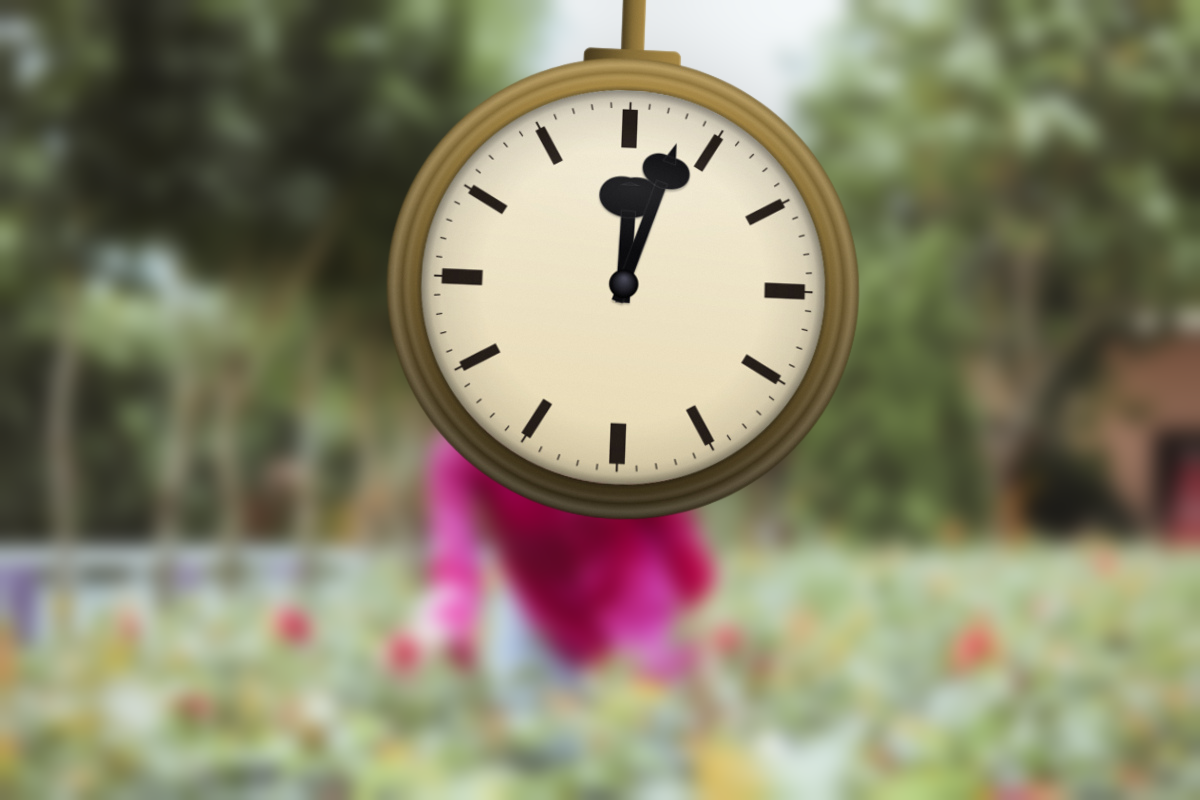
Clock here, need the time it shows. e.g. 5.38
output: 12.03
